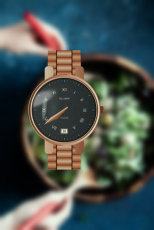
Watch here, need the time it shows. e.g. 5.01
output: 7.39
